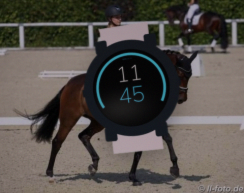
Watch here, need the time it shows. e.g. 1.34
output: 11.45
